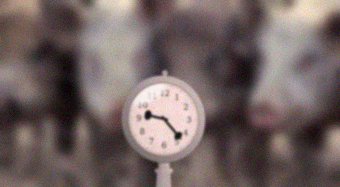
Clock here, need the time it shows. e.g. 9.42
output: 9.23
